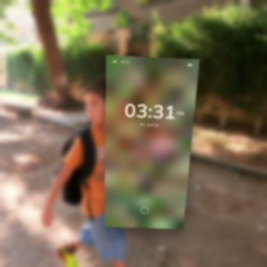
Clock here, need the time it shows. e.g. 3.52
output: 3.31
